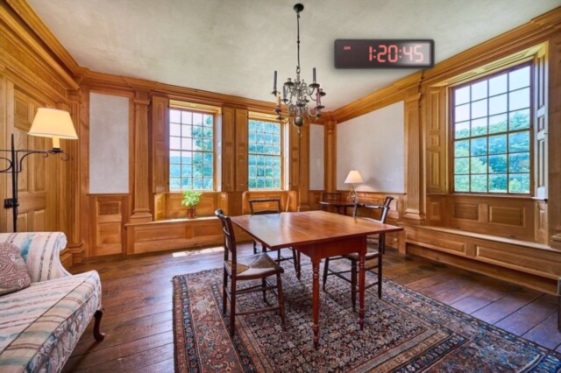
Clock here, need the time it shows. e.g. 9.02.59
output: 1.20.45
